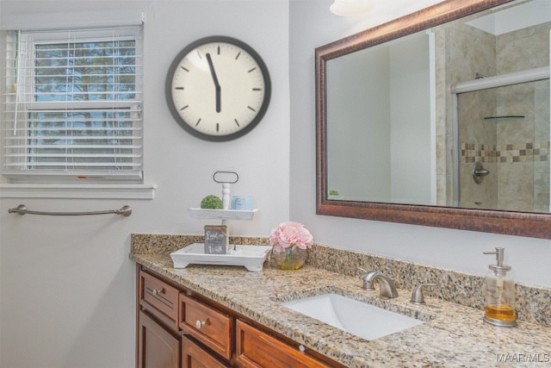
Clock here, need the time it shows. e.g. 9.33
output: 5.57
